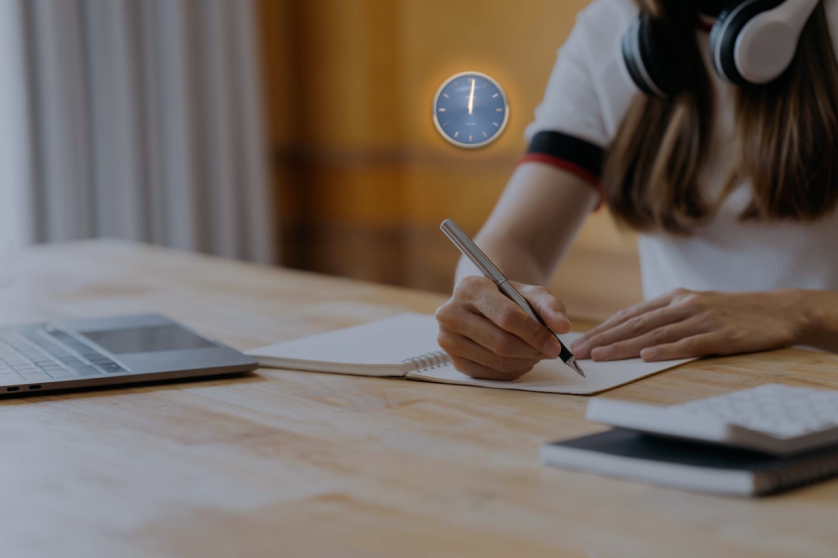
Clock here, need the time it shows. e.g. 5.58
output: 12.01
